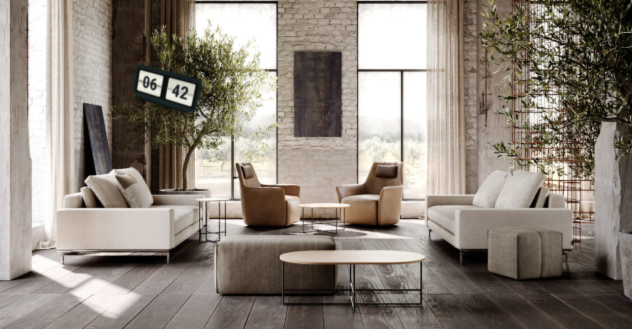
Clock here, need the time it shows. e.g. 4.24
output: 6.42
